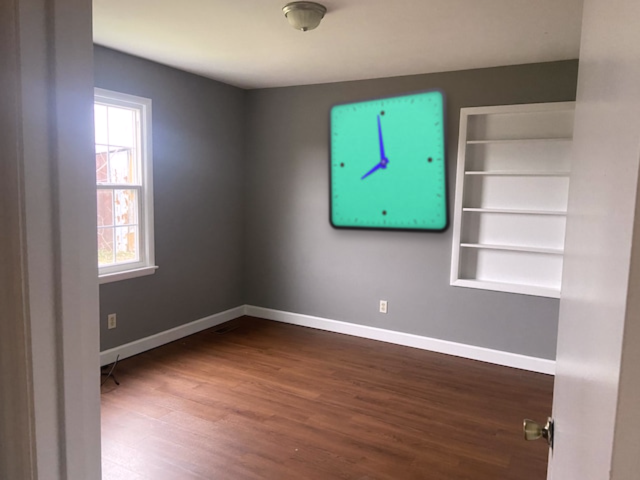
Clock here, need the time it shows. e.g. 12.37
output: 7.59
